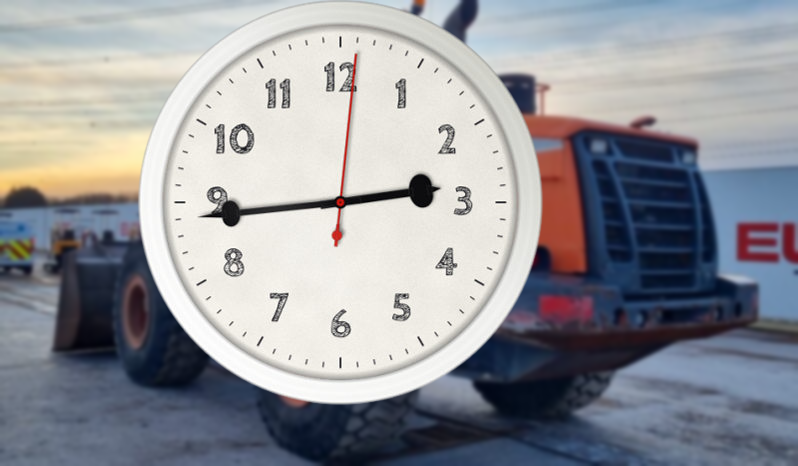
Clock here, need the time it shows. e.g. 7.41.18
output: 2.44.01
